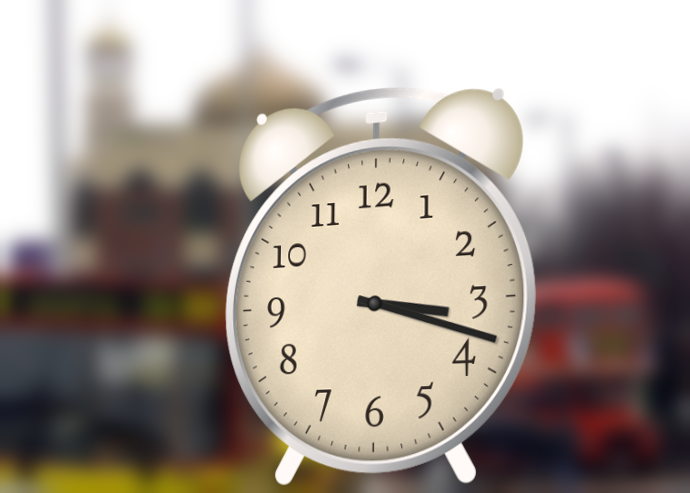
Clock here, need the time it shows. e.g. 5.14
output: 3.18
